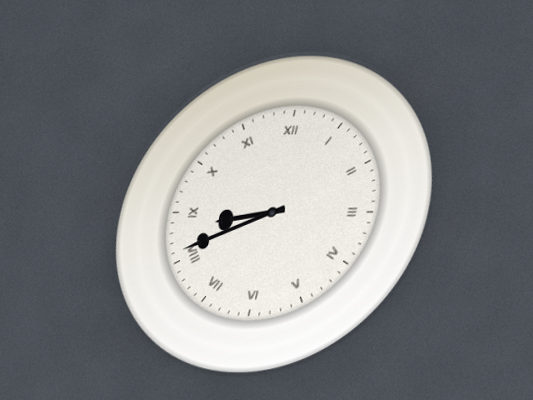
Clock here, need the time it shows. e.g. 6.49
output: 8.41
